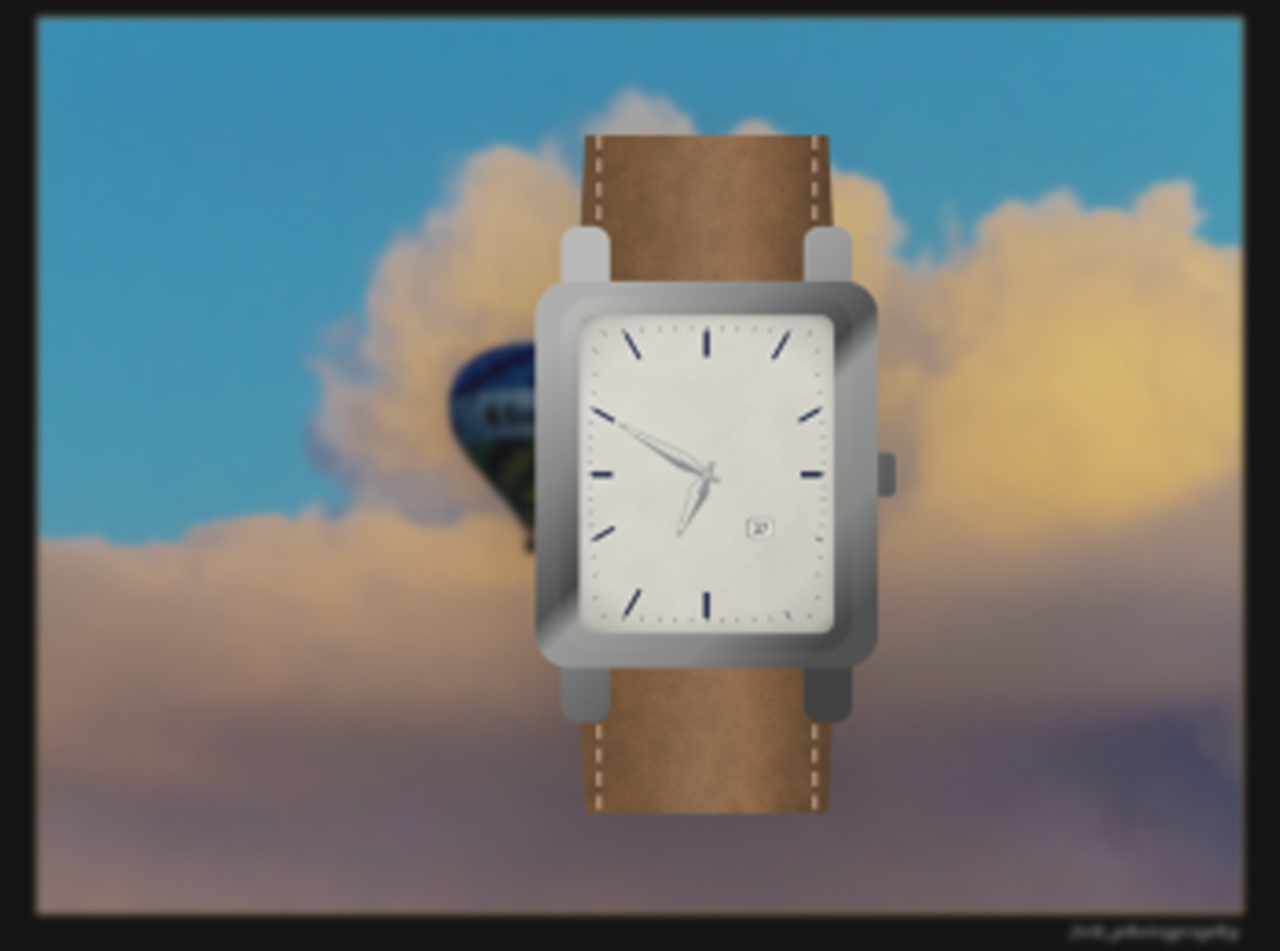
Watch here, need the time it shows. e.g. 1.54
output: 6.50
